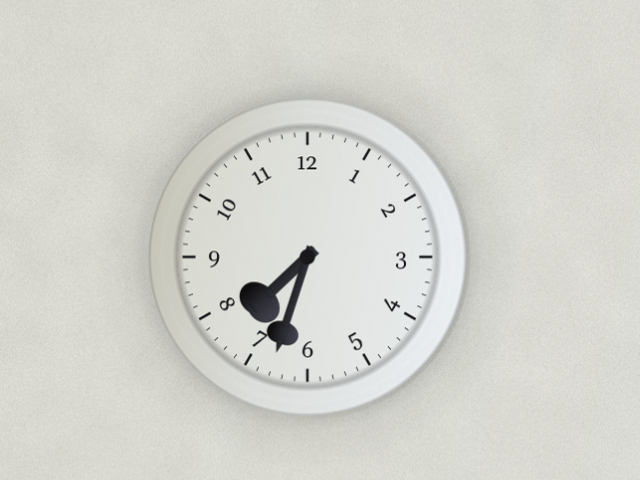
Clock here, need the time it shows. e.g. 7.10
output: 7.33
